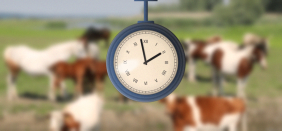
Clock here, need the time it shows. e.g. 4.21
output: 1.58
